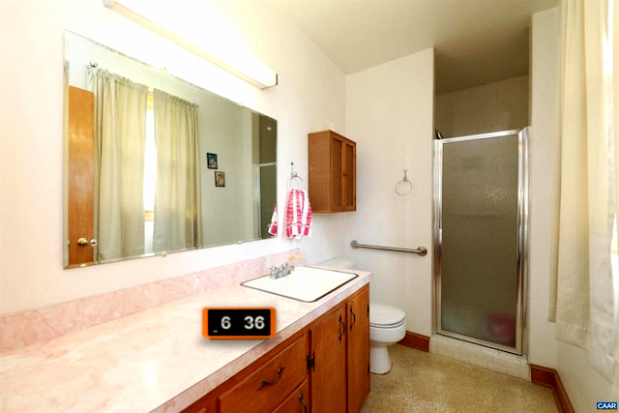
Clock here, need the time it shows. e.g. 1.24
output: 6.36
